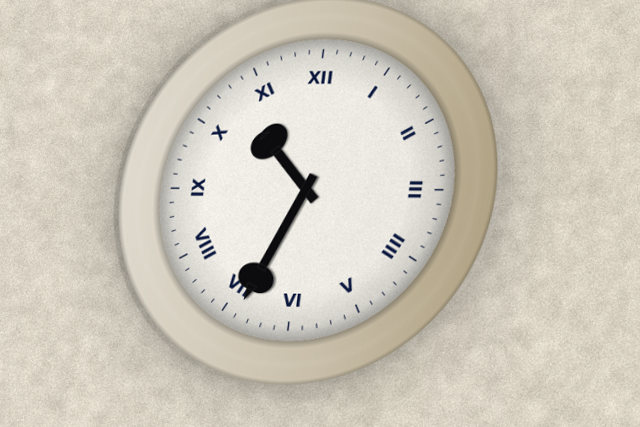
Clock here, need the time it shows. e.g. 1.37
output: 10.34
